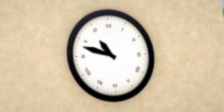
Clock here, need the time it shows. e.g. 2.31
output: 10.48
